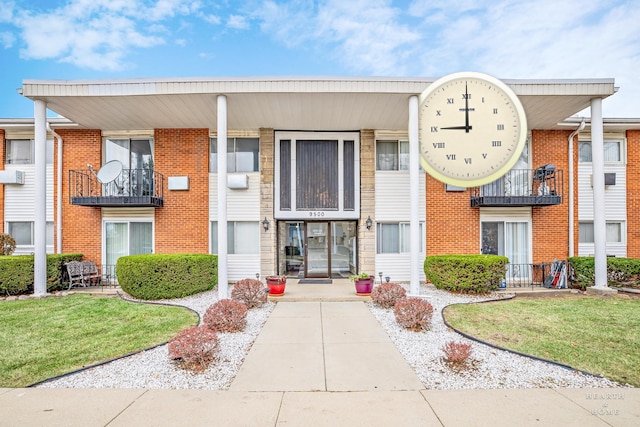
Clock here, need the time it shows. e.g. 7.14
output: 9.00
